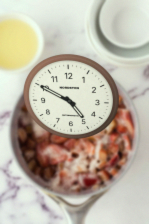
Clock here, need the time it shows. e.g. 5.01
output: 4.50
